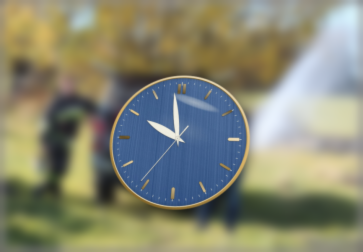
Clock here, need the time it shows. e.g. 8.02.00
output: 9.58.36
